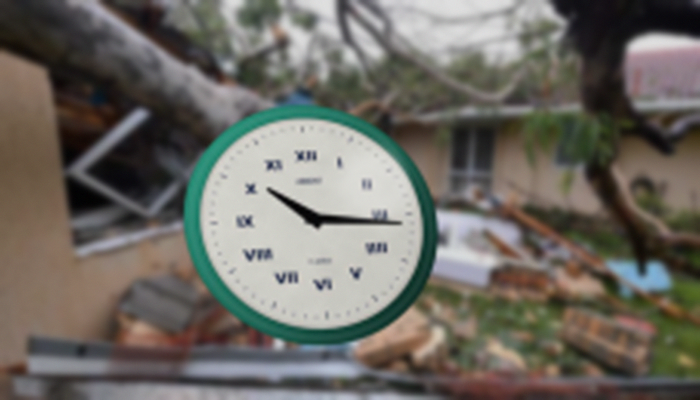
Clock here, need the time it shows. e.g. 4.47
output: 10.16
